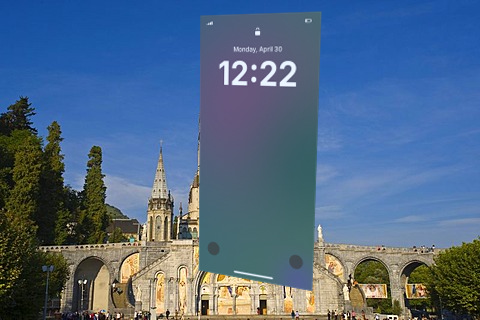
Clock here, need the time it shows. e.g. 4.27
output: 12.22
